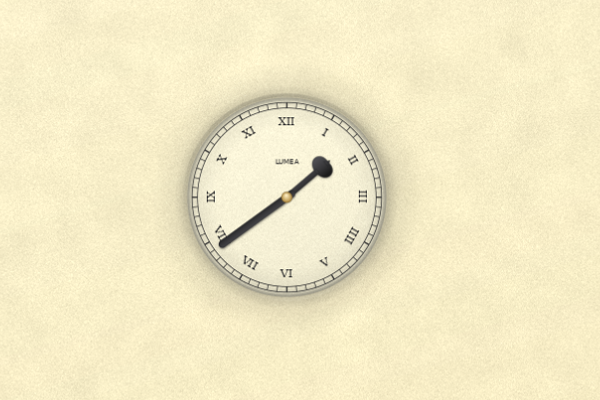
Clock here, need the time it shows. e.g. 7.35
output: 1.39
